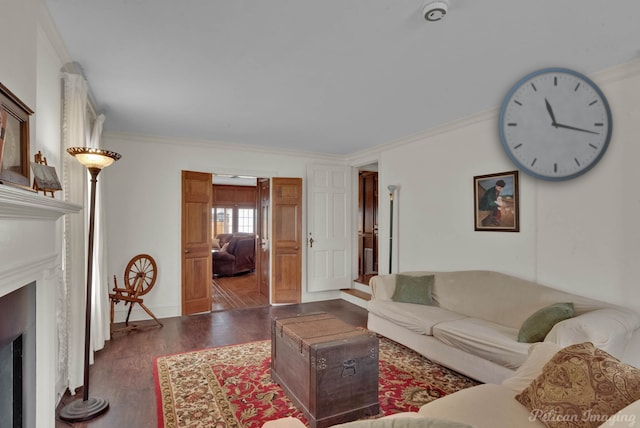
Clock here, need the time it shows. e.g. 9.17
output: 11.17
